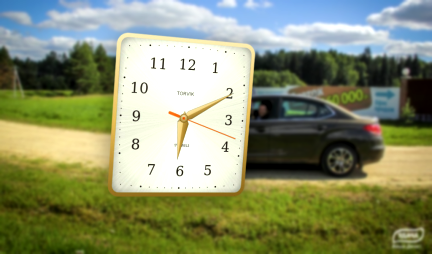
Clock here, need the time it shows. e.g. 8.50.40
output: 6.10.18
